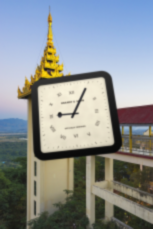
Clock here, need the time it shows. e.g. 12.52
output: 9.05
